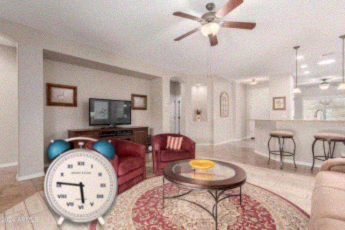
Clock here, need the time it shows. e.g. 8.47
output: 5.46
